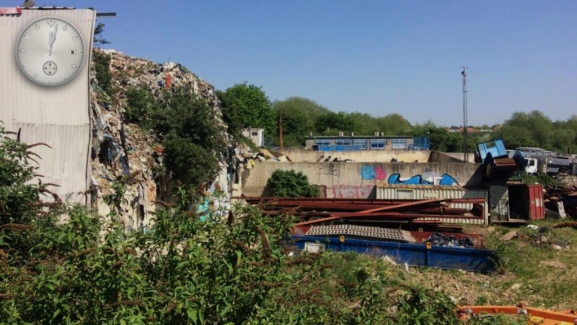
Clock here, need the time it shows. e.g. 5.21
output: 12.02
